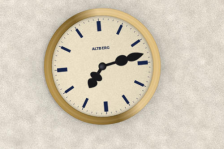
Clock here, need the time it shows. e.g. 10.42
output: 7.13
